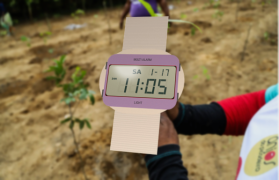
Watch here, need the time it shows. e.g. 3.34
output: 11.05
